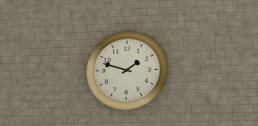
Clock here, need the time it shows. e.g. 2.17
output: 1.48
